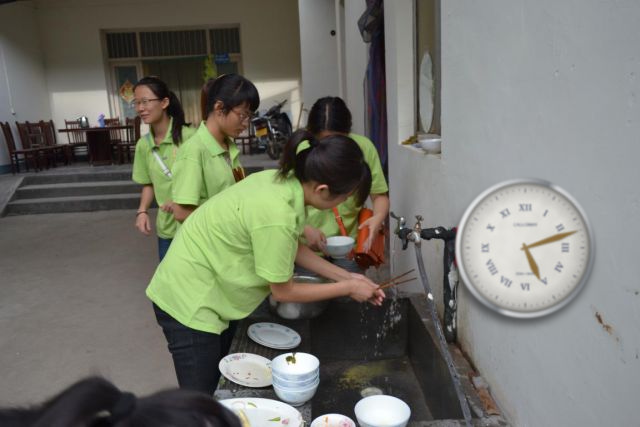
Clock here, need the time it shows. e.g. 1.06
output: 5.12
